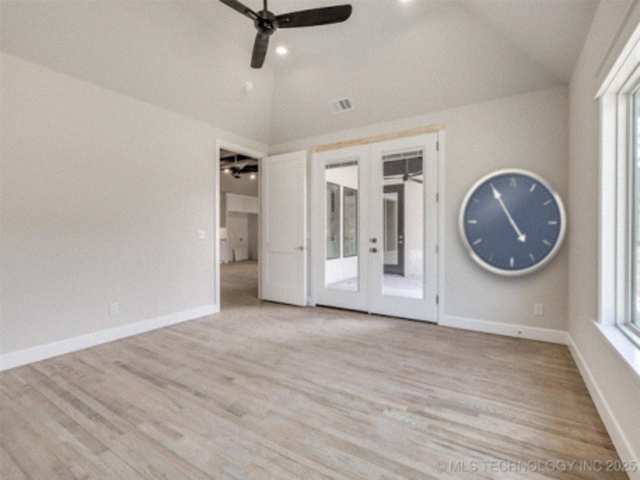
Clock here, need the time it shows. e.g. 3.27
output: 4.55
